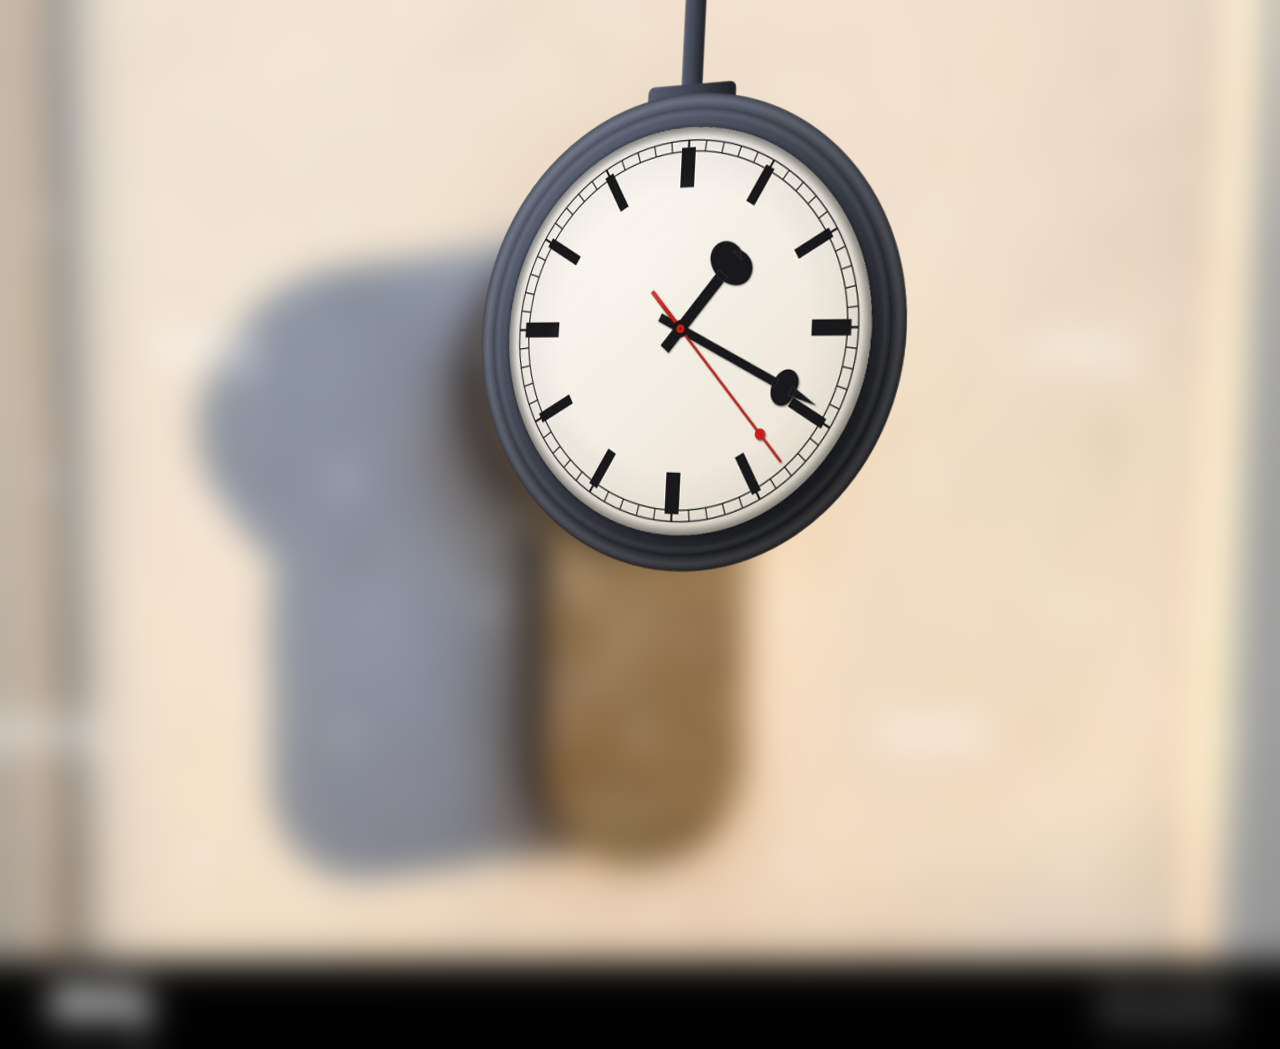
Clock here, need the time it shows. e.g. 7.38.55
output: 1.19.23
